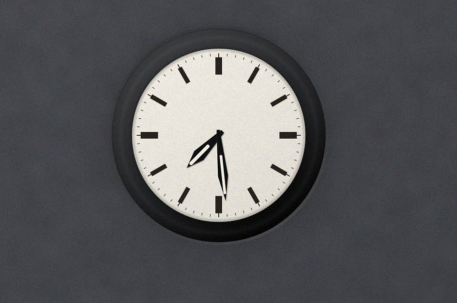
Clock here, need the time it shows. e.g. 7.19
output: 7.29
